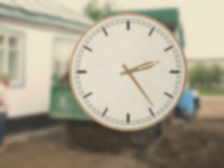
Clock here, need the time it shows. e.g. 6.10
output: 2.24
